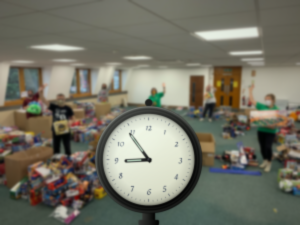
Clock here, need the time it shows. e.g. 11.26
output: 8.54
